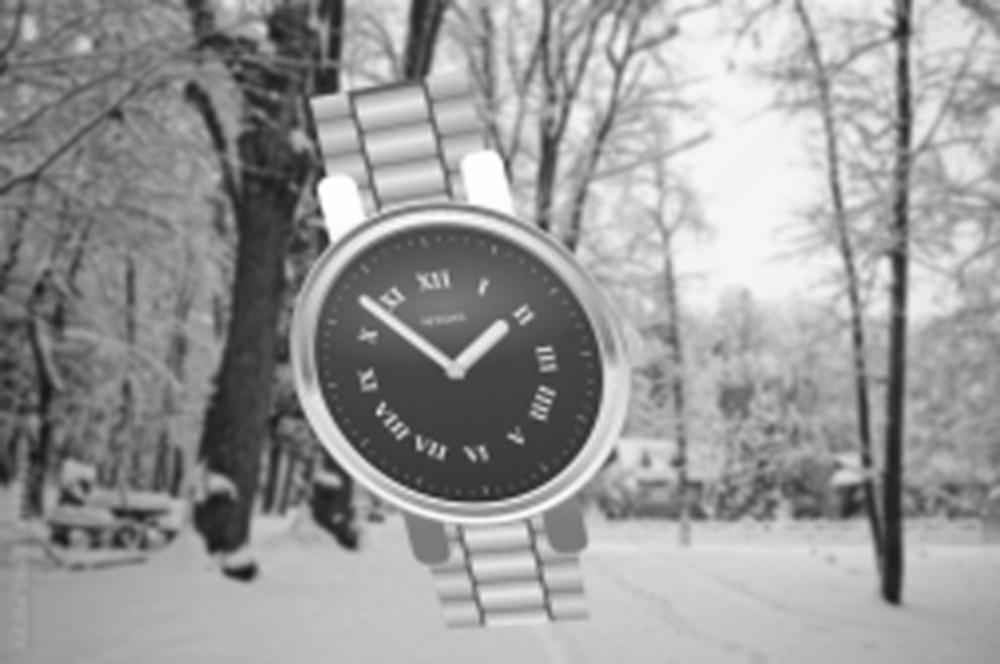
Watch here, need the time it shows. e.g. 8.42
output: 1.53
